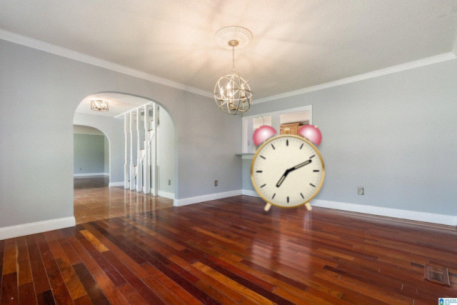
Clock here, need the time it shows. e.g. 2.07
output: 7.11
